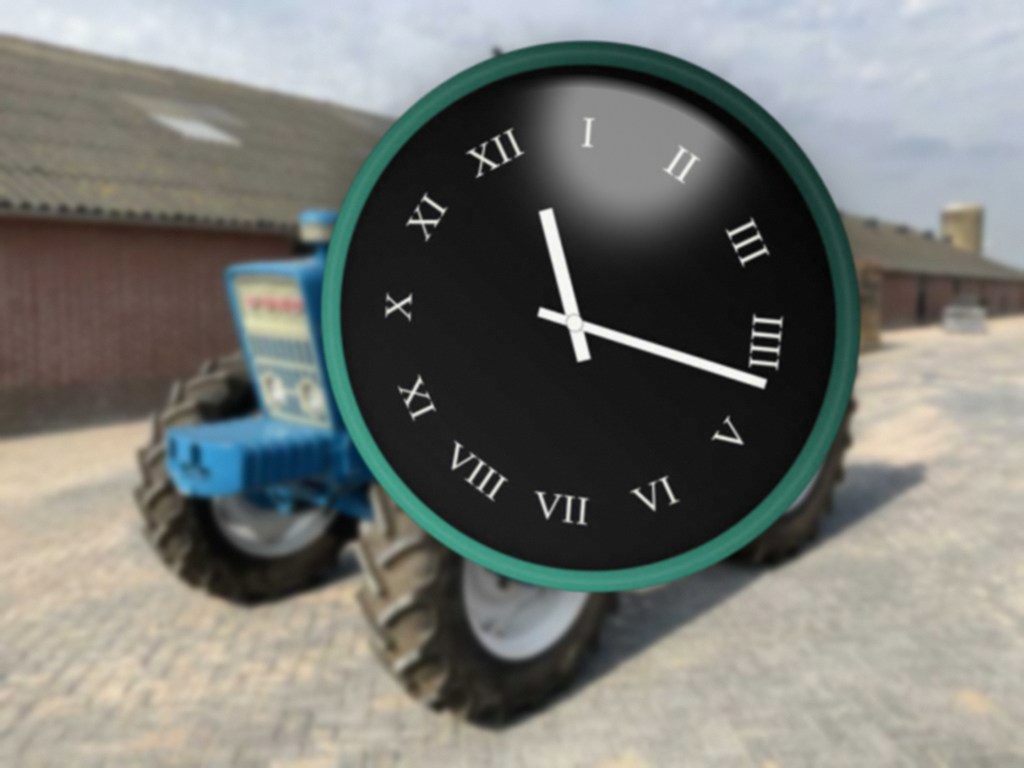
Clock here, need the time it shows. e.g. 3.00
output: 12.22
